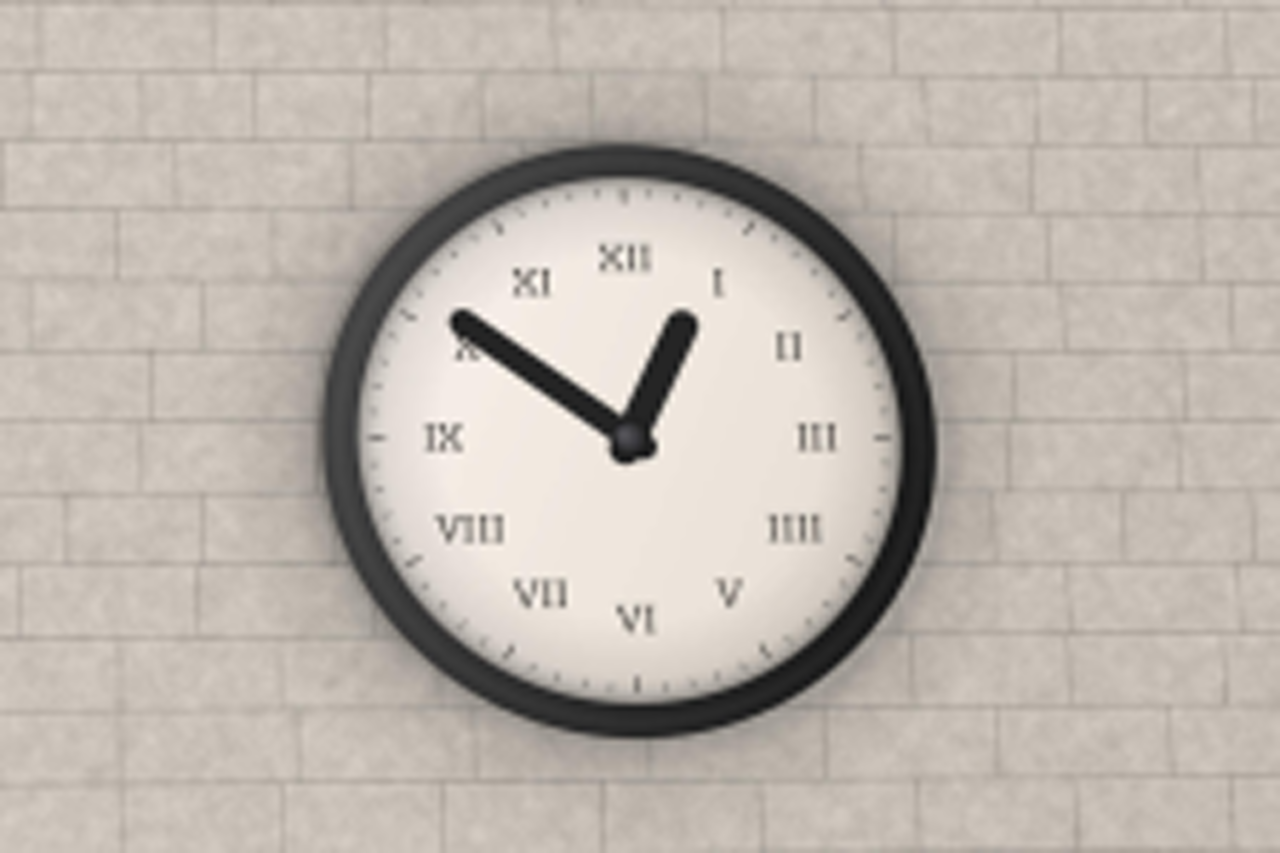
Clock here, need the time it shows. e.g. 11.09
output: 12.51
